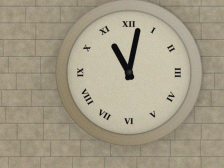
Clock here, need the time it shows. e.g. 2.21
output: 11.02
